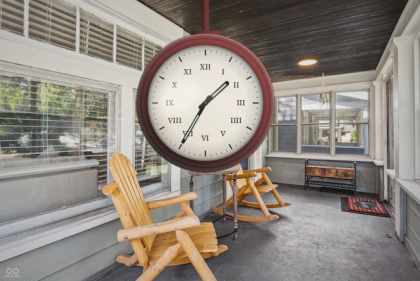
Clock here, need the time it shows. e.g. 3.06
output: 1.35
